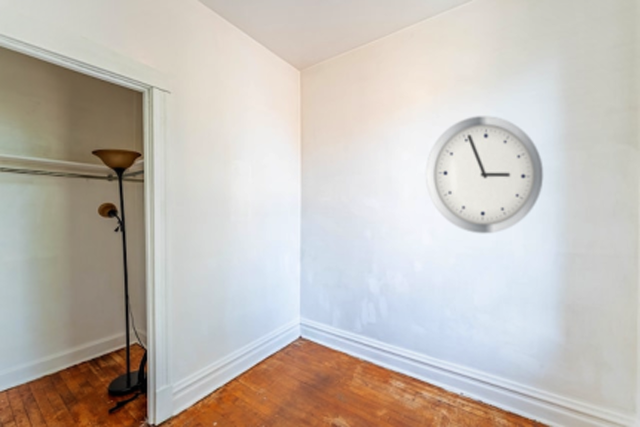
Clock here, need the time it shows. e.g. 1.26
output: 2.56
